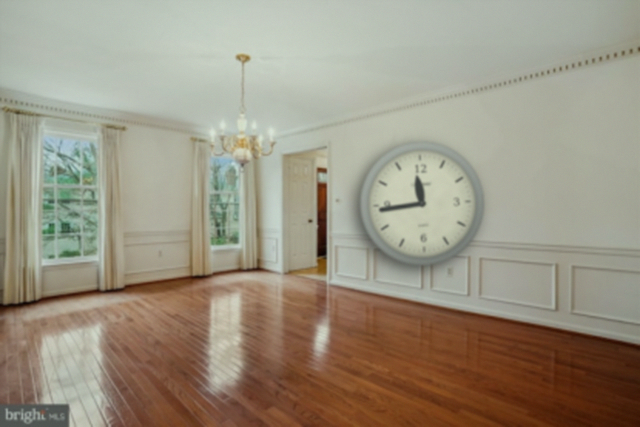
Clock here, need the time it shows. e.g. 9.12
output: 11.44
